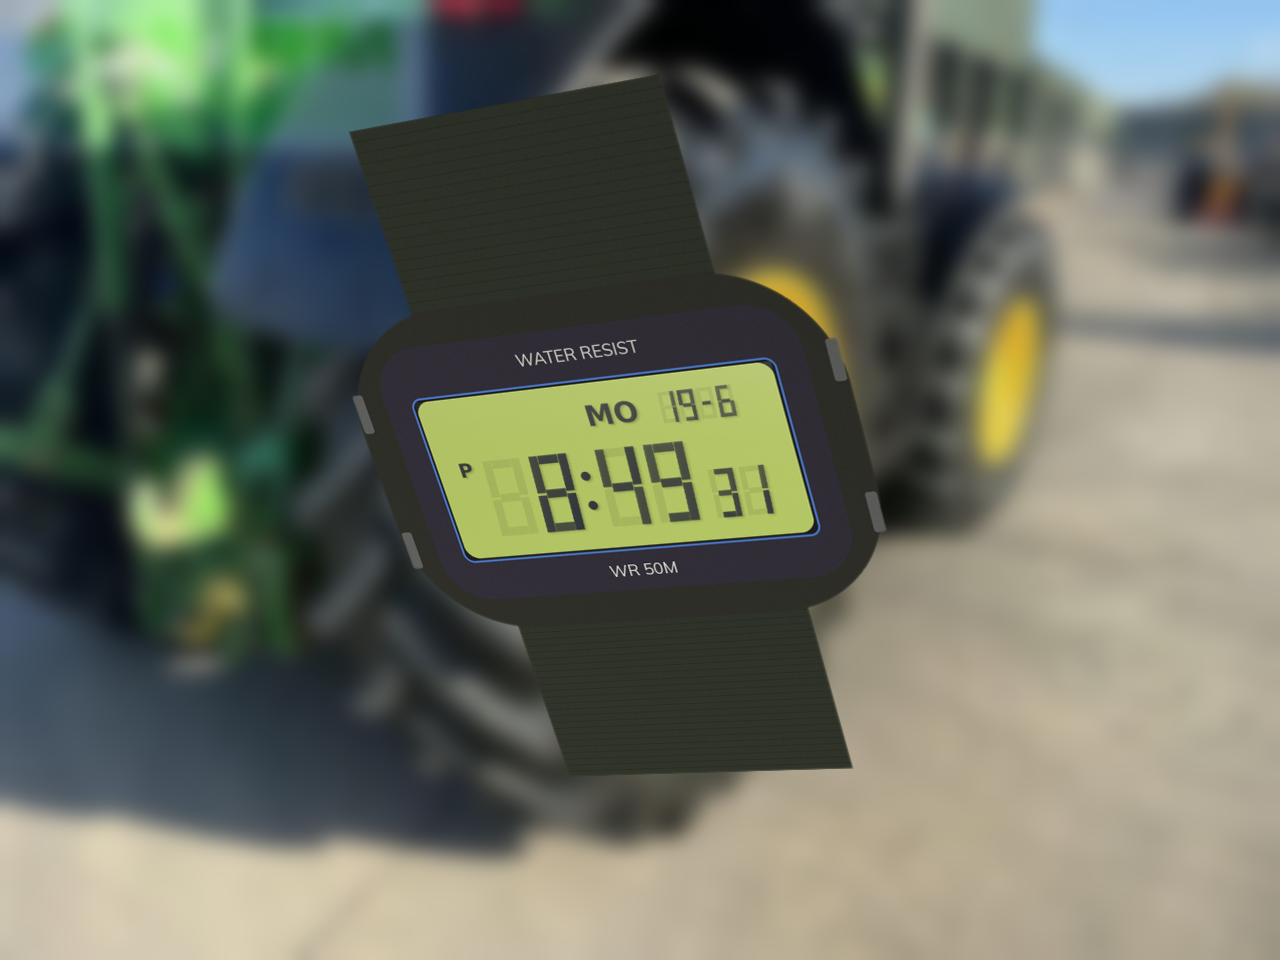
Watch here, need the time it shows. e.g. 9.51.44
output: 8.49.31
